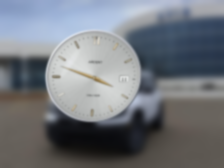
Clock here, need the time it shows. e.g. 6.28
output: 3.48
